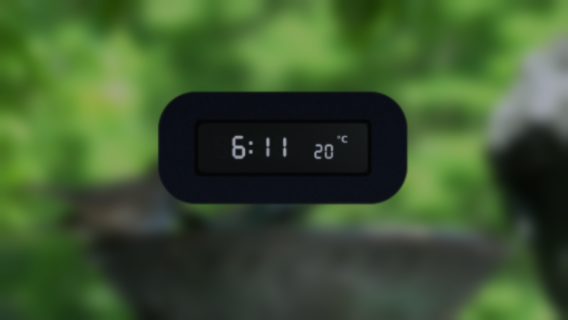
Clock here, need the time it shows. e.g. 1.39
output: 6.11
